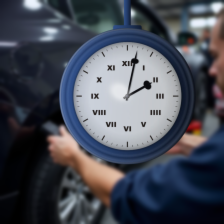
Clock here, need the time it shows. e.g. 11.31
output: 2.02
